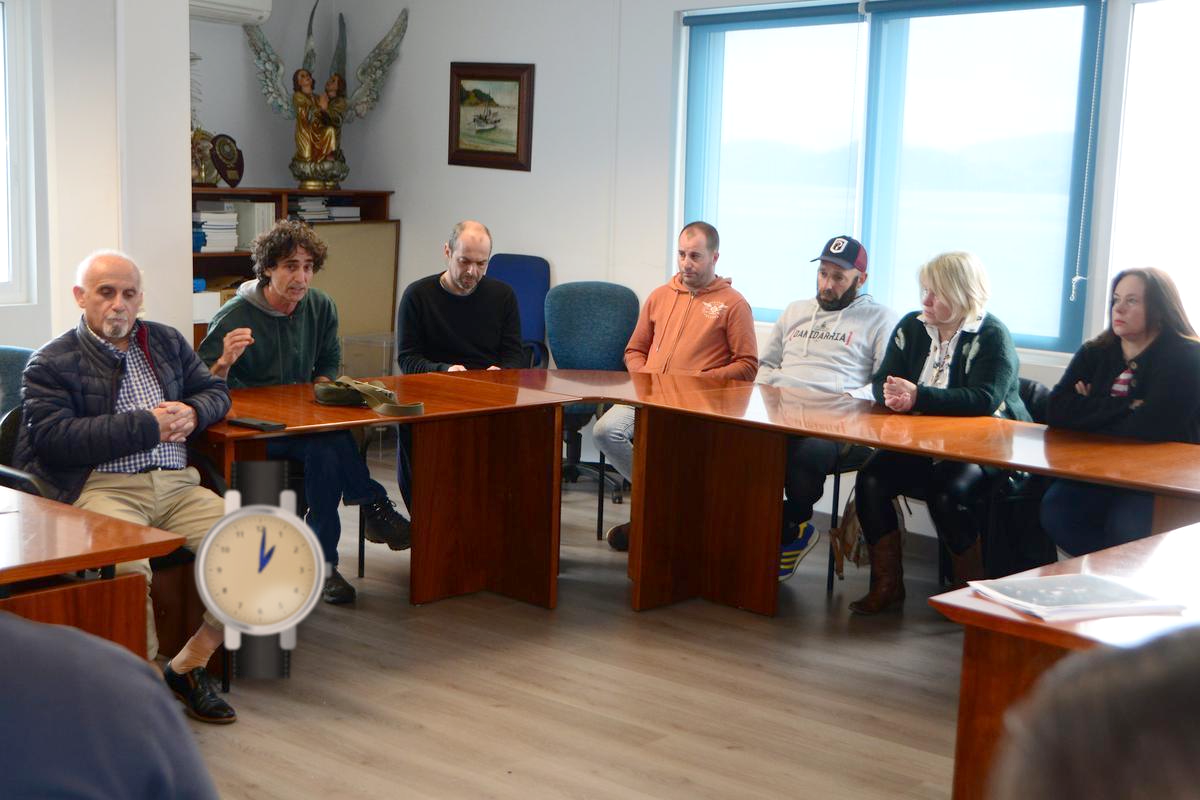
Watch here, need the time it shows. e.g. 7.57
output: 1.01
